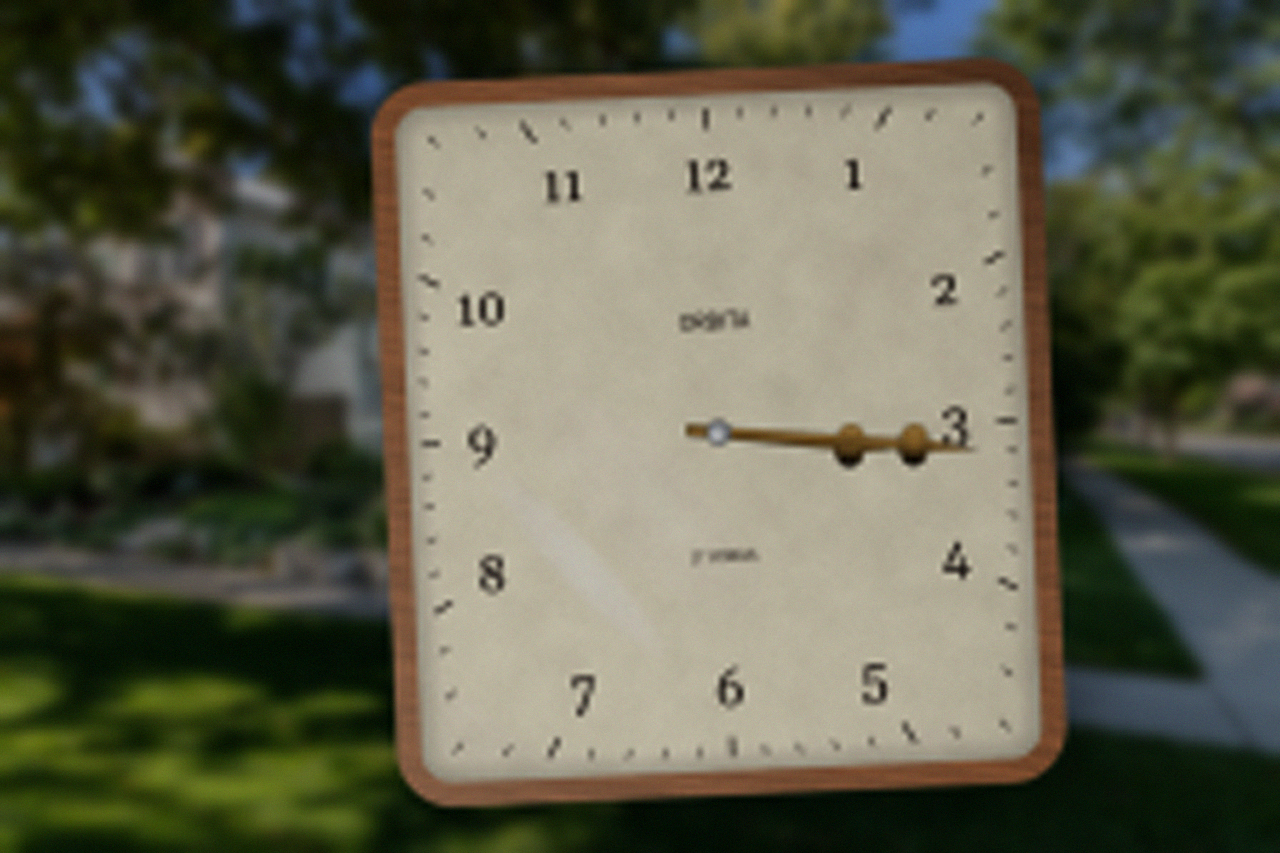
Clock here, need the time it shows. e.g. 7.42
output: 3.16
